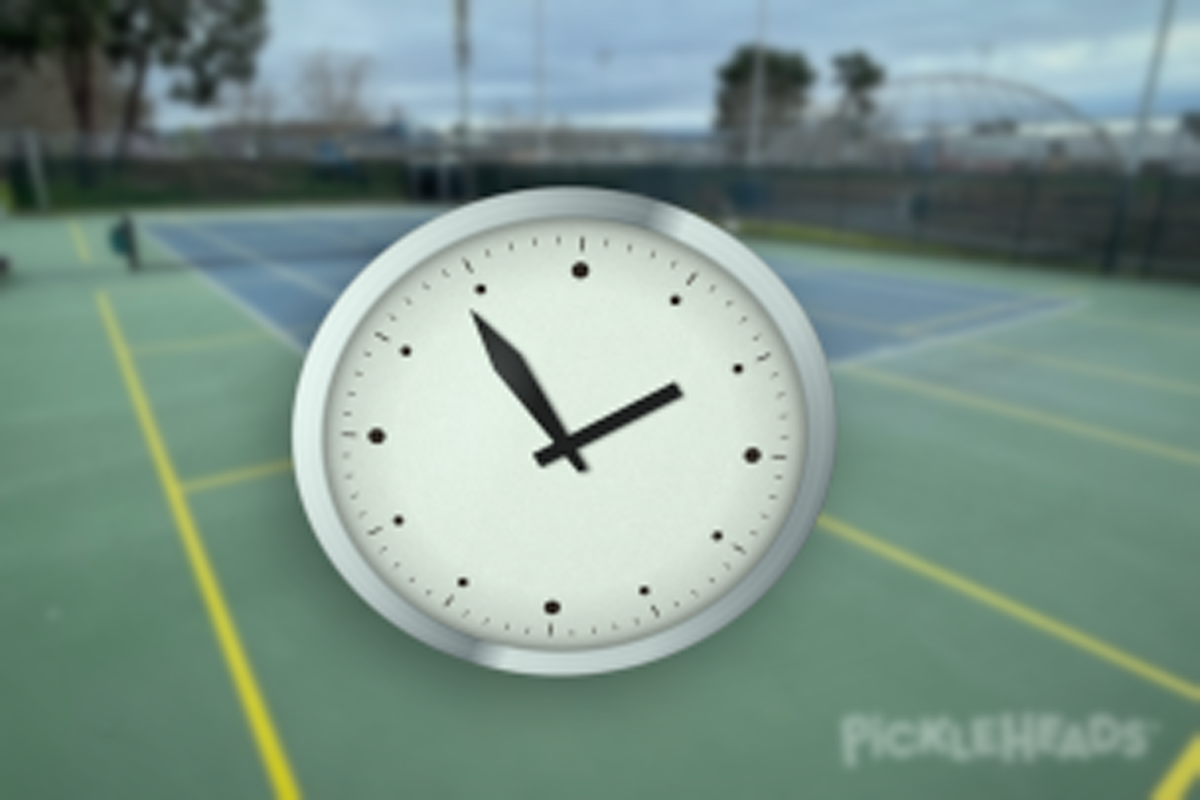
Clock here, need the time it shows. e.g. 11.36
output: 1.54
